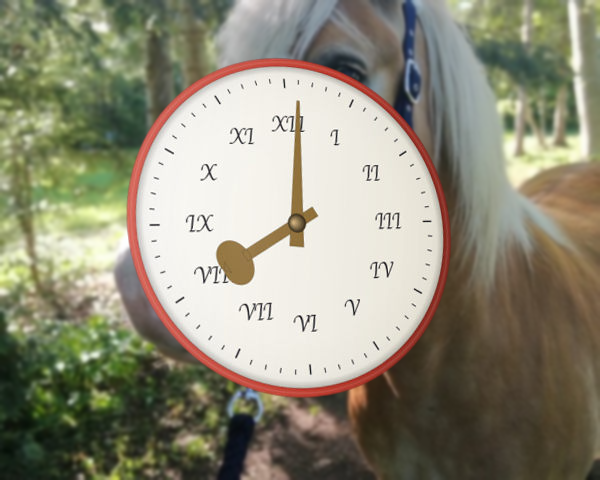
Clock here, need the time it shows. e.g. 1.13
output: 8.01
